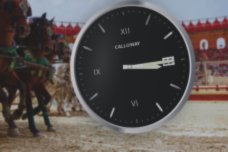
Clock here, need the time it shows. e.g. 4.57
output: 3.15
